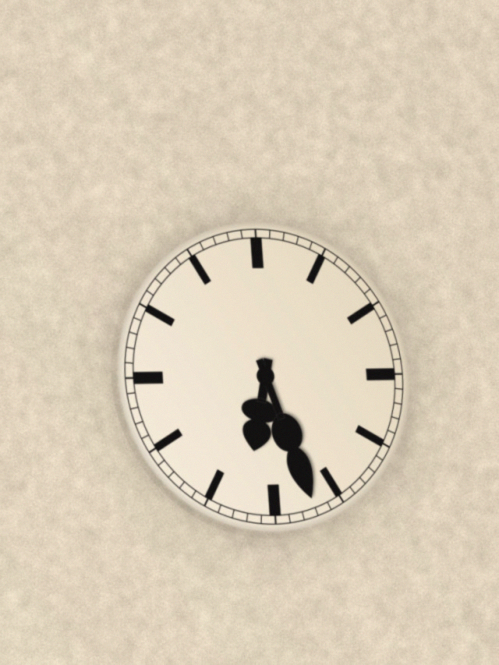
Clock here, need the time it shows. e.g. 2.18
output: 6.27
